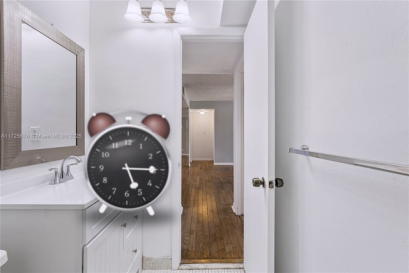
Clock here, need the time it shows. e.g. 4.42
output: 5.15
